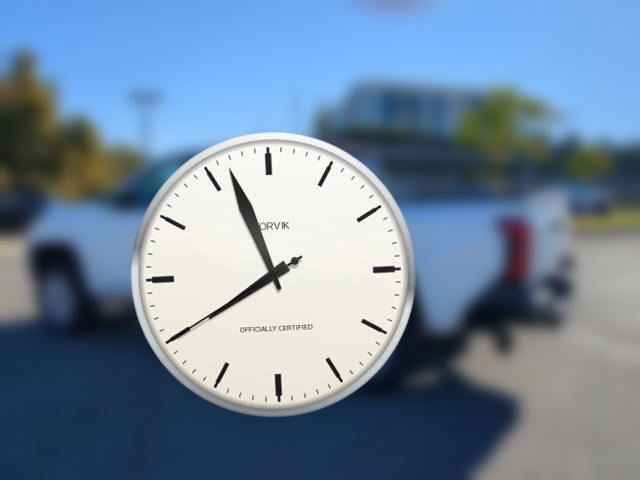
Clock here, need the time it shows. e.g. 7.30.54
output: 7.56.40
